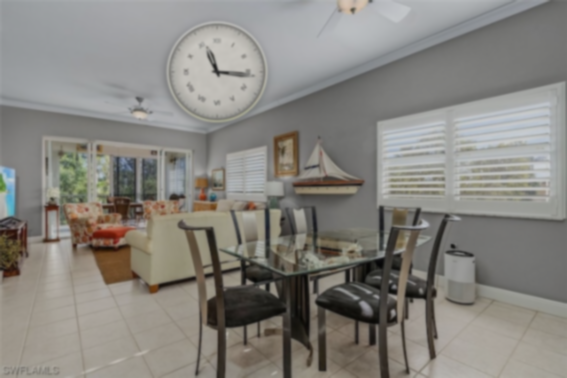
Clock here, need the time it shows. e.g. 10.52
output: 11.16
